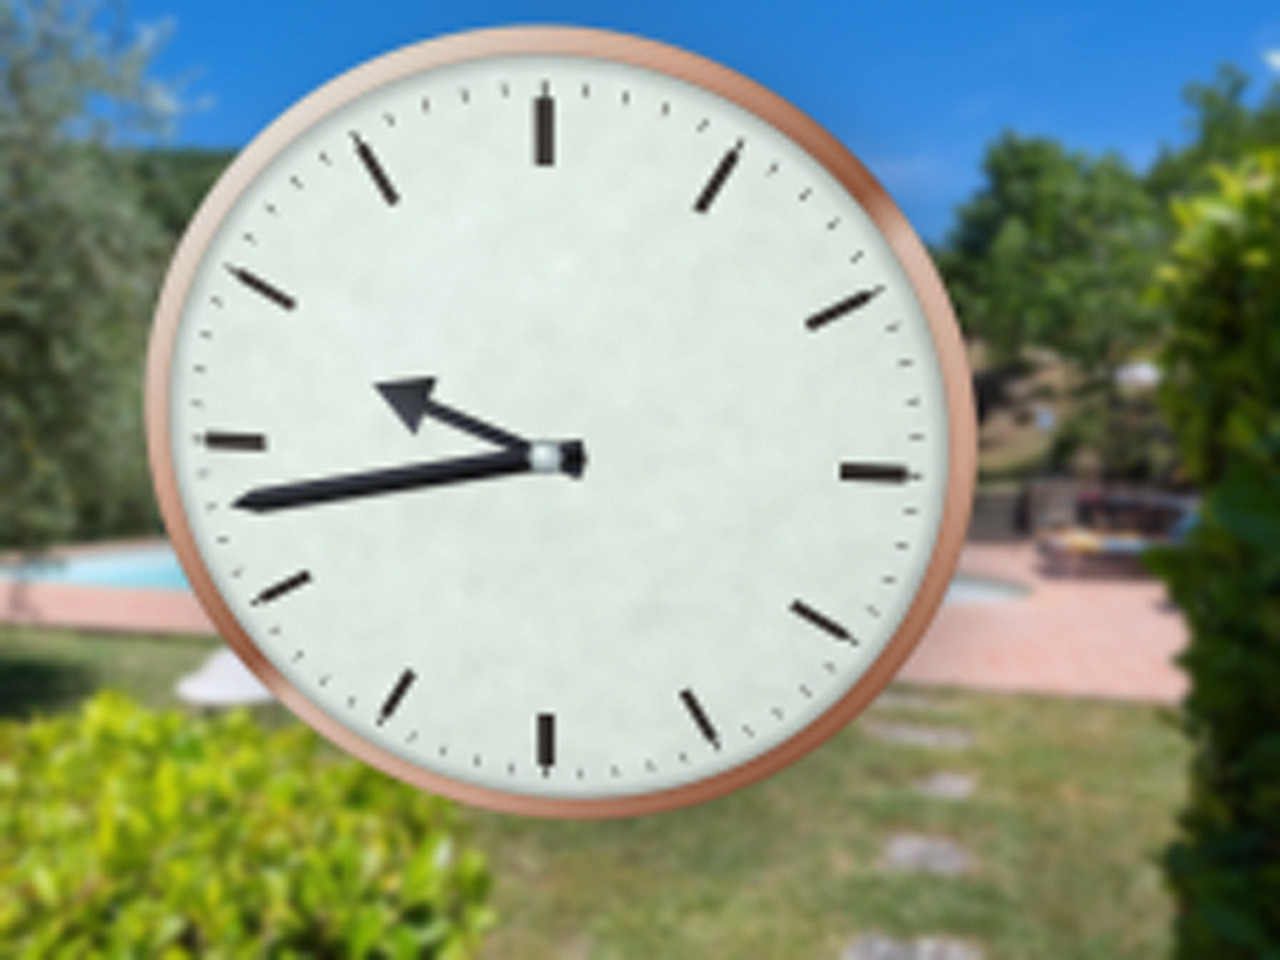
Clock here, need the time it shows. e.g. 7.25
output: 9.43
